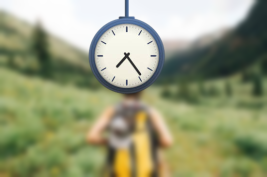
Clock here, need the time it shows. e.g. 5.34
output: 7.24
